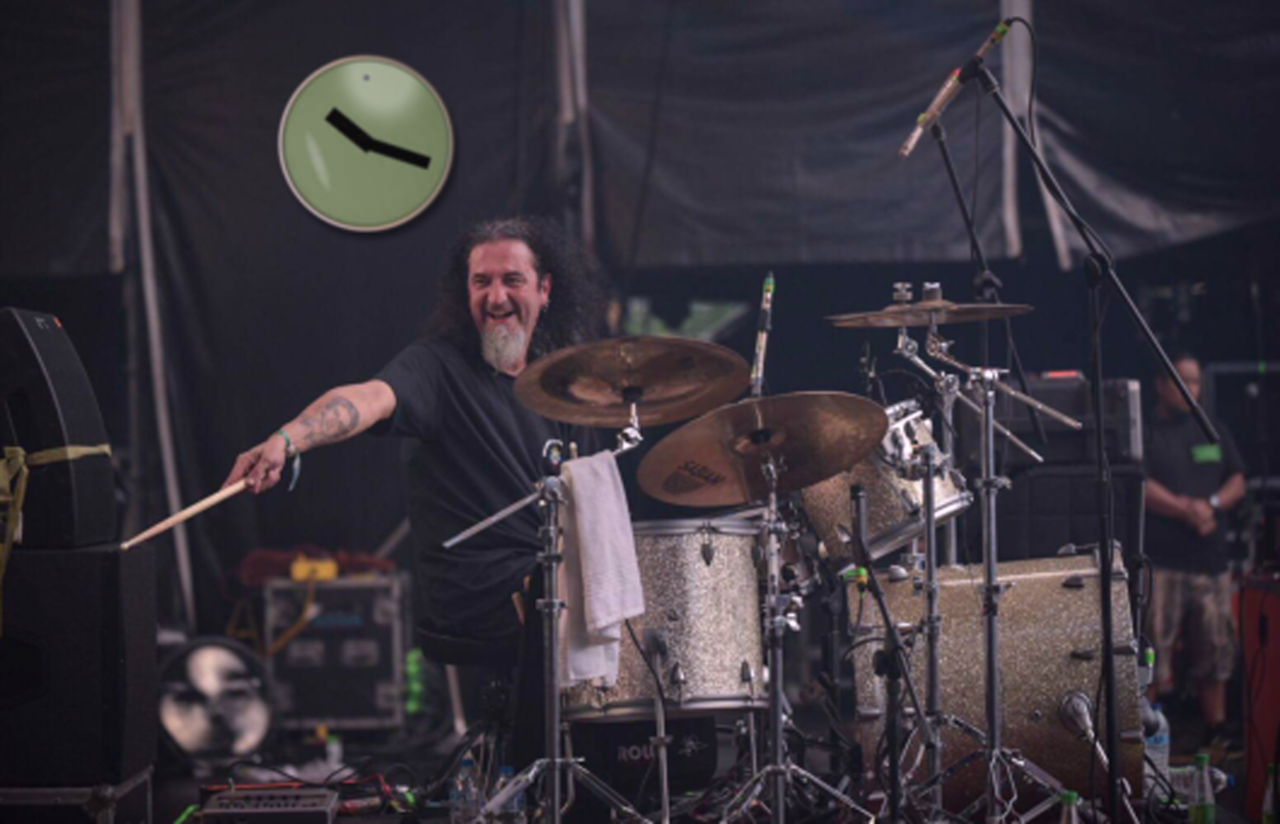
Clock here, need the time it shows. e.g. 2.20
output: 10.18
